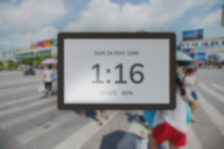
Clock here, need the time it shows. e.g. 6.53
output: 1.16
